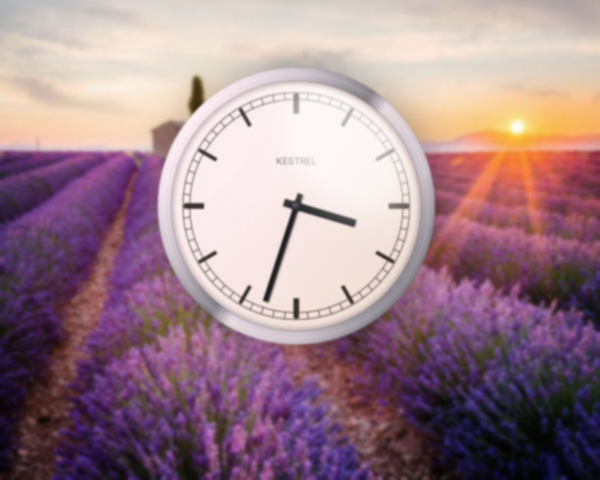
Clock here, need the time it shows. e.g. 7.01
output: 3.33
